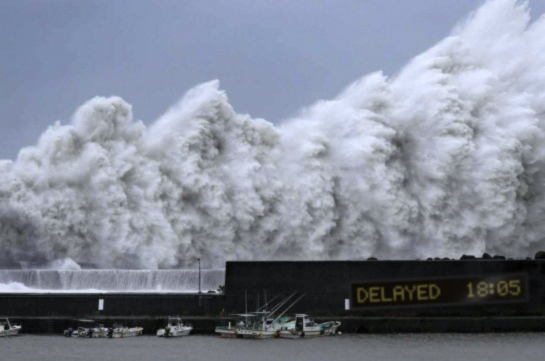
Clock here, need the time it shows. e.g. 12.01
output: 18.05
